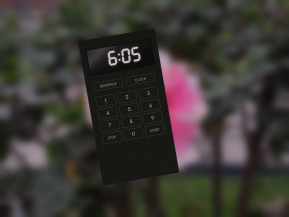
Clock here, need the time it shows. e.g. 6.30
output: 6.05
